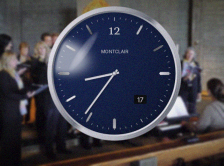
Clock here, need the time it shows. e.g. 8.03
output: 8.36
